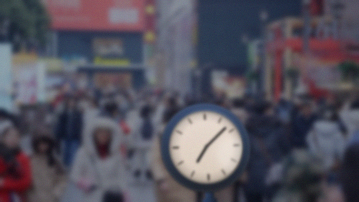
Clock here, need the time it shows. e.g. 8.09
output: 7.08
